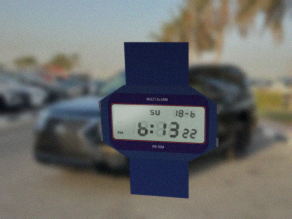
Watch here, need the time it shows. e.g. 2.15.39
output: 6.13.22
